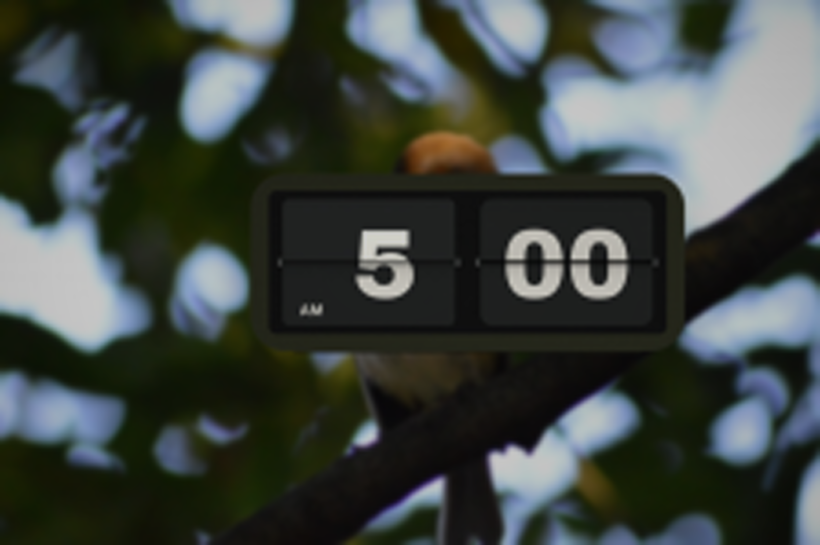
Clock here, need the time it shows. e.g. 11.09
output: 5.00
